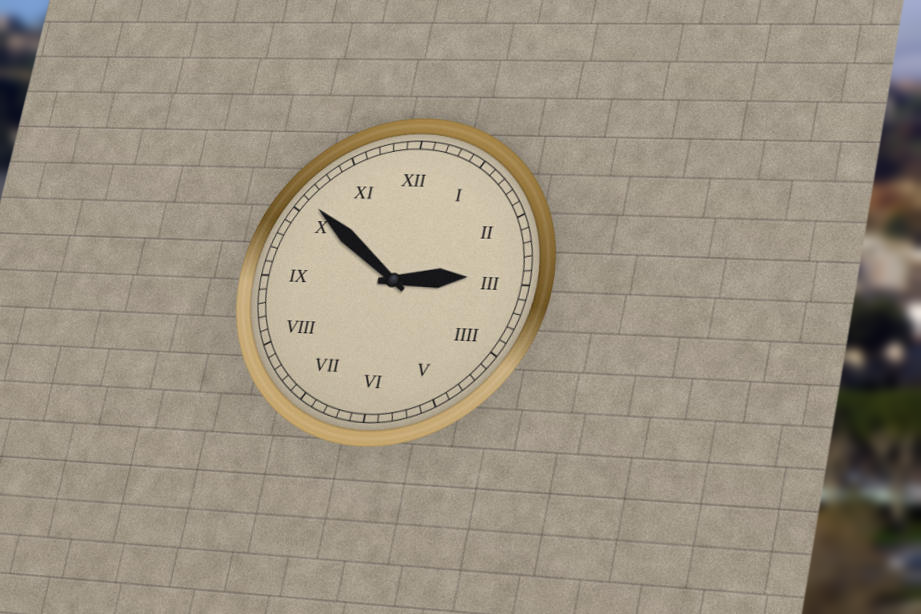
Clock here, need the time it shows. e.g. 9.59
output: 2.51
